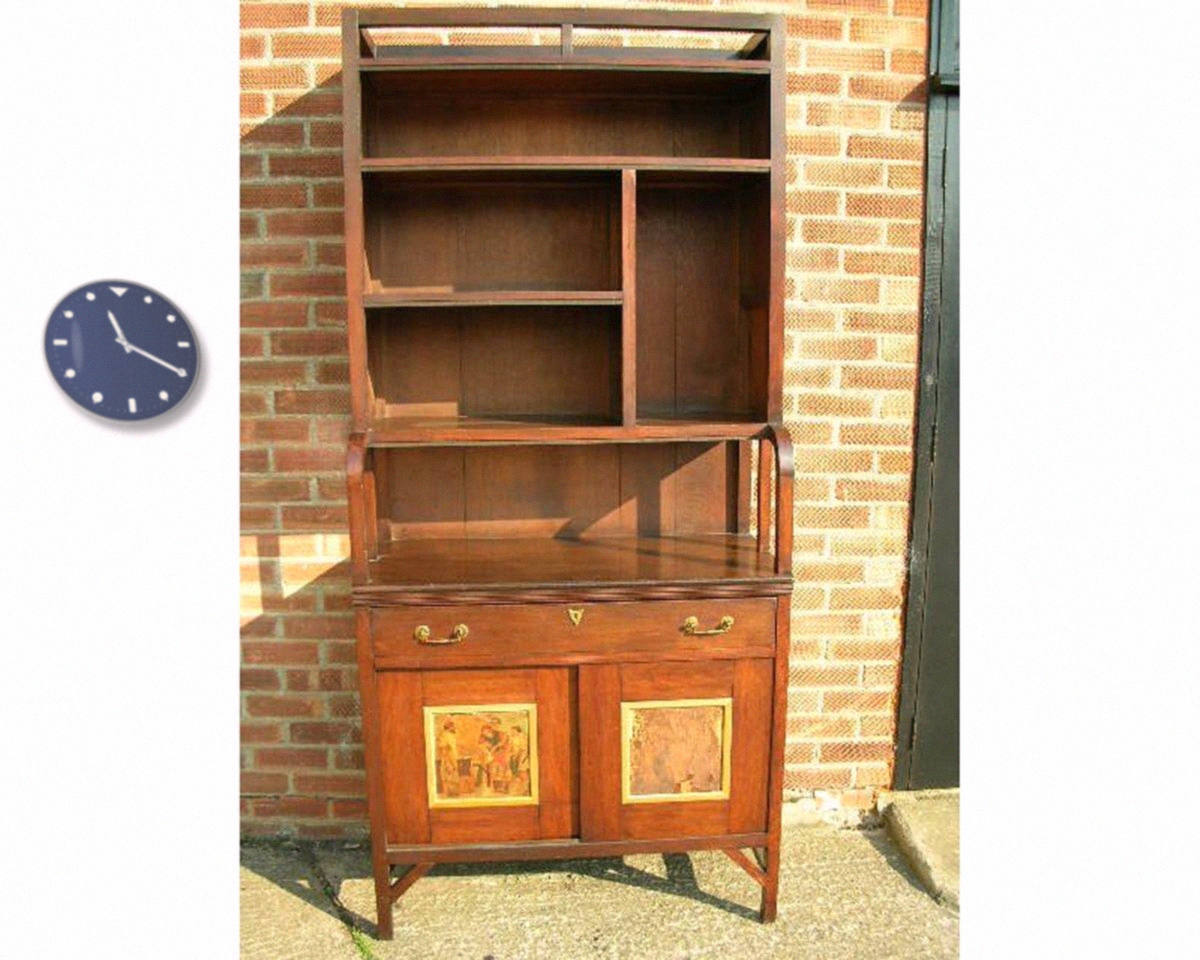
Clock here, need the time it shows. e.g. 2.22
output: 11.20
